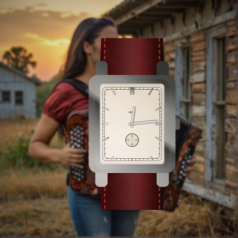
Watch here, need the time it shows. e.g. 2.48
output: 12.14
